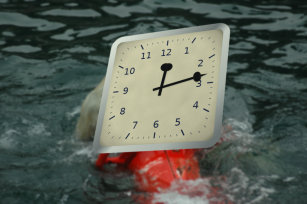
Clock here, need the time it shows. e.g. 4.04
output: 12.13
